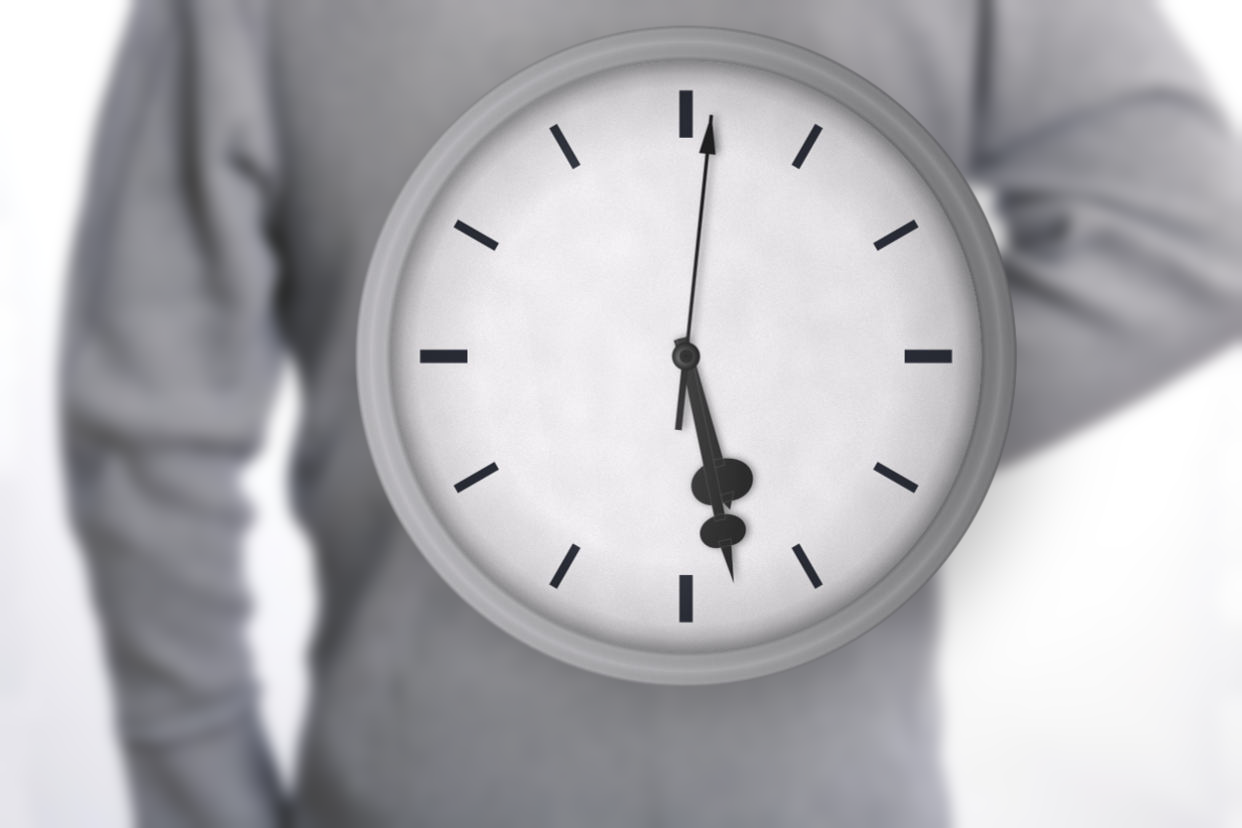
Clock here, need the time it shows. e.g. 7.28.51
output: 5.28.01
